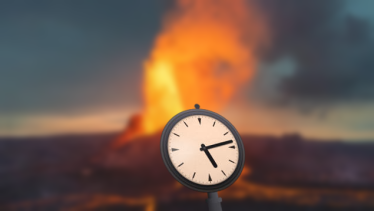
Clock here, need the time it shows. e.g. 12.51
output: 5.13
